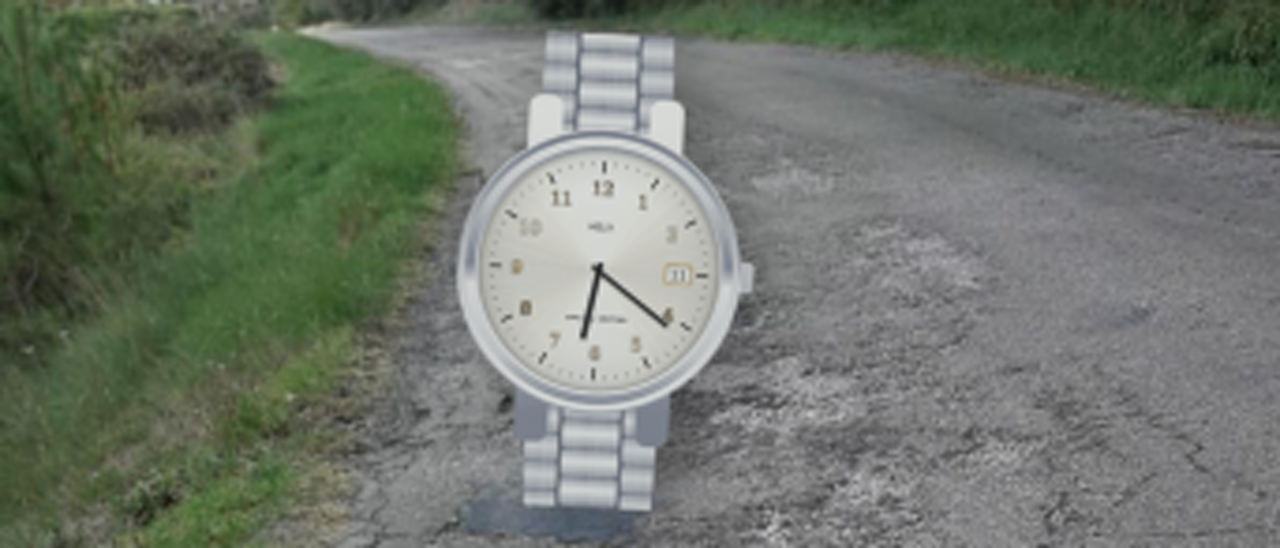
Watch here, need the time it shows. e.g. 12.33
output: 6.21
